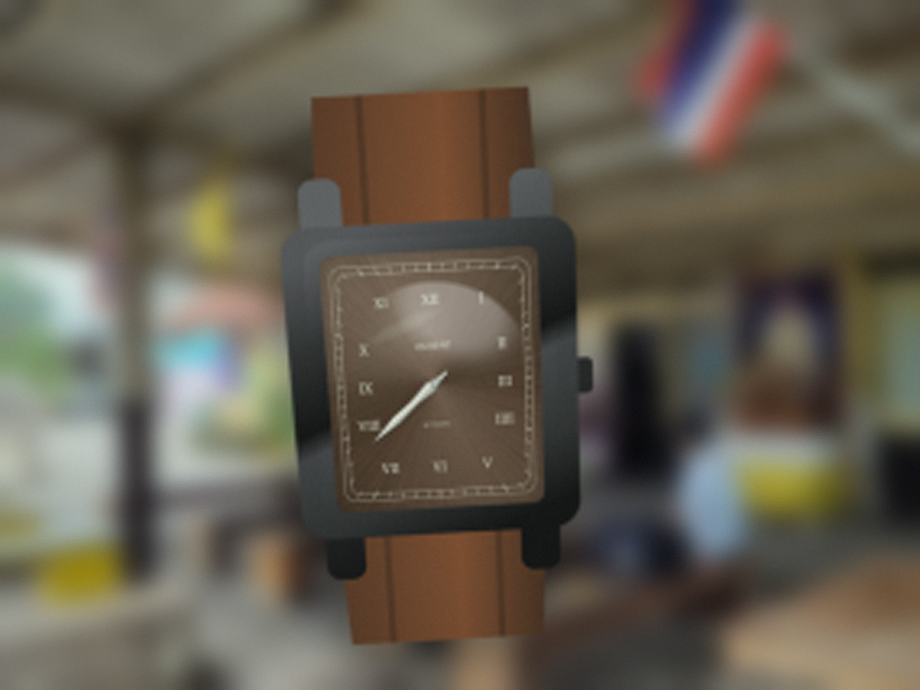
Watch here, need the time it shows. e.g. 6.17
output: 7.38
